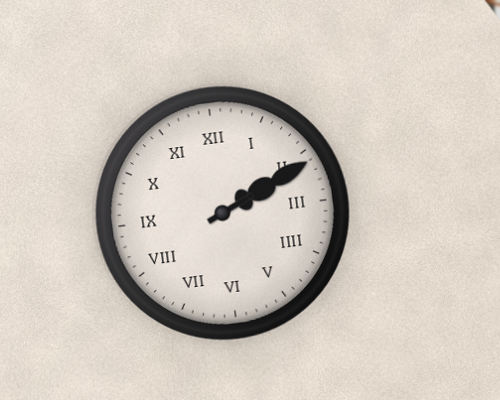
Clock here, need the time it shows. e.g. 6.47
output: 2.11
